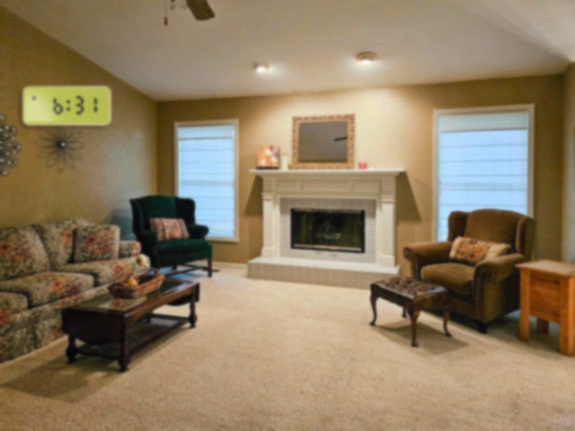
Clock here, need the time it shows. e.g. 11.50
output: 6.31
